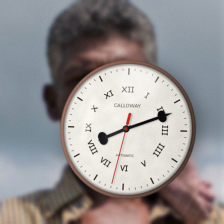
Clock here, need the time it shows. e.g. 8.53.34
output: 8.11.32
